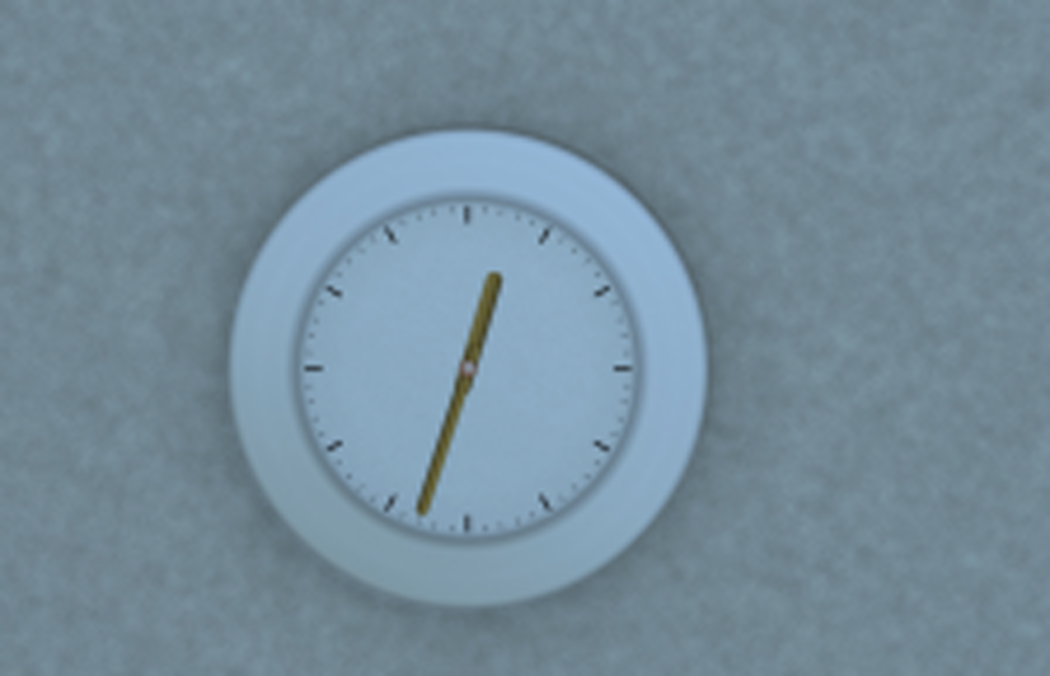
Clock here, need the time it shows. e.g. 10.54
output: 12.33
